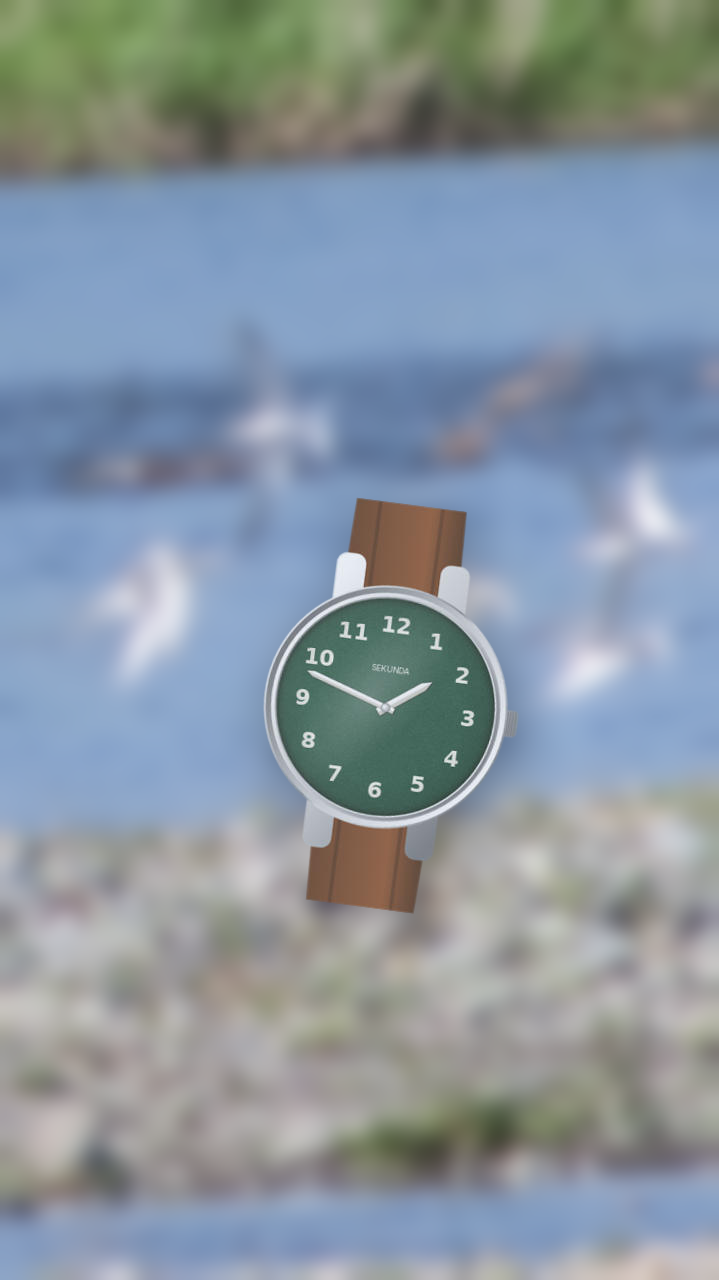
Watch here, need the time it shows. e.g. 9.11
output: 1.48
